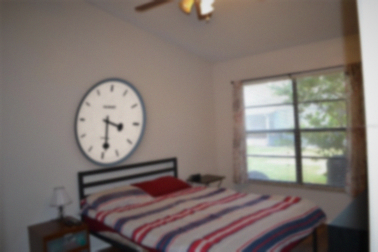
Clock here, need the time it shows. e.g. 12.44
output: 3.29
